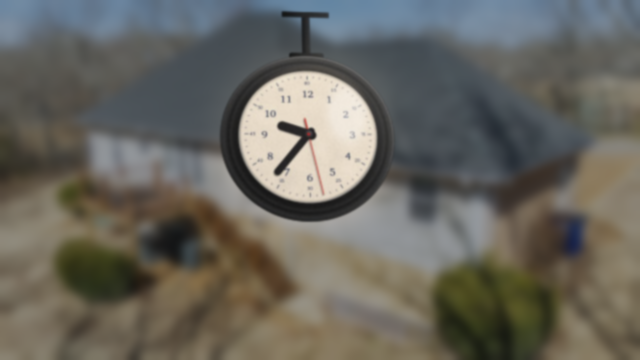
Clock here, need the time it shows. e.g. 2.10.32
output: 9.36.28
